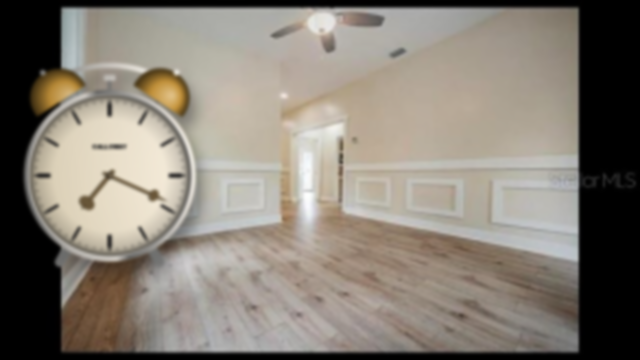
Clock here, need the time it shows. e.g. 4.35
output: 7.19
